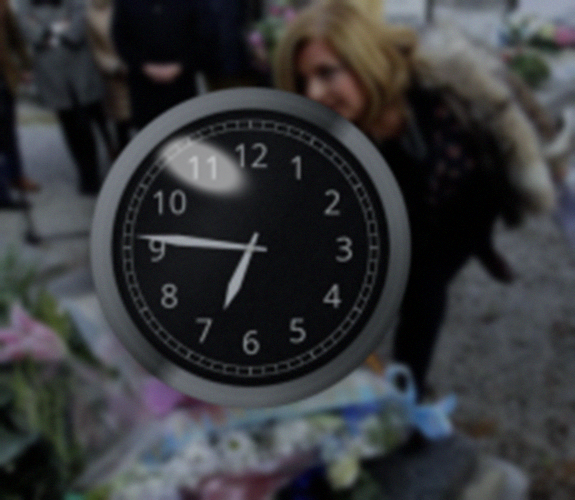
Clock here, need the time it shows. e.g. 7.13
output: 6.46
